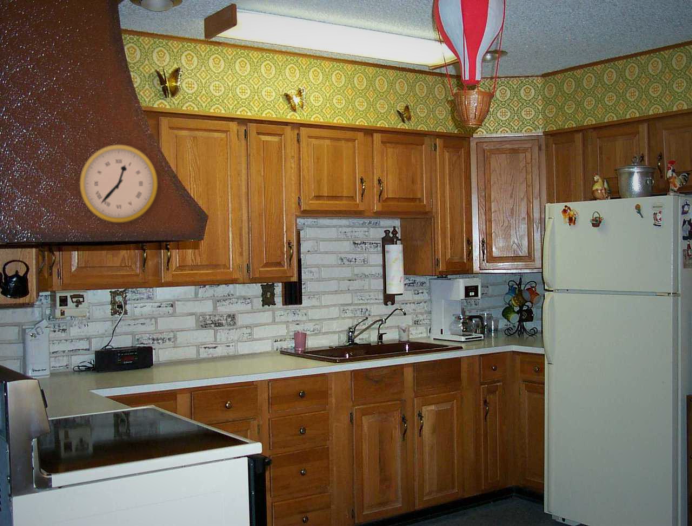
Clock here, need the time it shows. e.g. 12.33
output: 12.37
